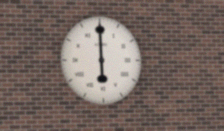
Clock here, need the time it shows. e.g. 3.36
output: 6.00
